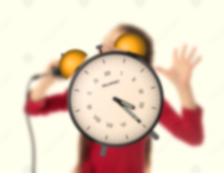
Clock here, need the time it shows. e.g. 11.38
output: 4.25
